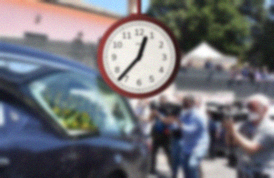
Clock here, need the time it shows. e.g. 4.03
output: 12.37
